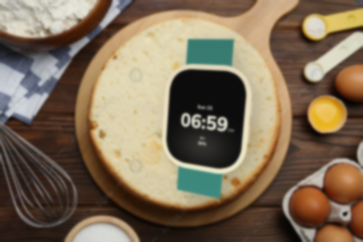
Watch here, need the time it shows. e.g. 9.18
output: 6.59
